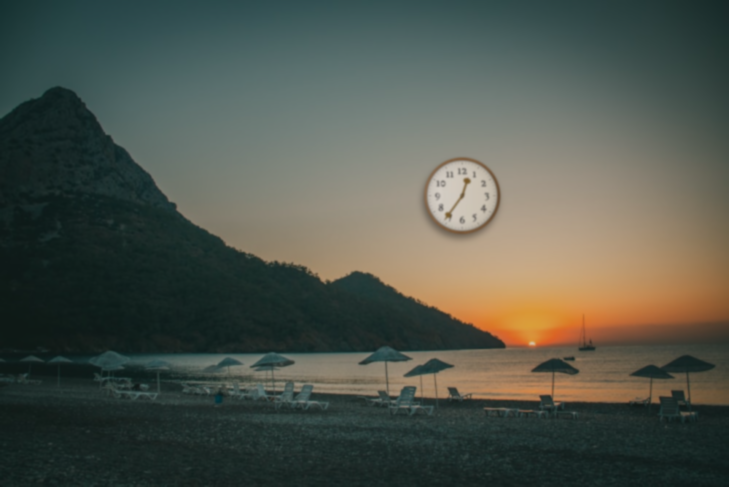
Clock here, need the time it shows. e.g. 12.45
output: 12.36
